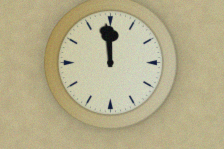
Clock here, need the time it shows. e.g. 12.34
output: 11.59
